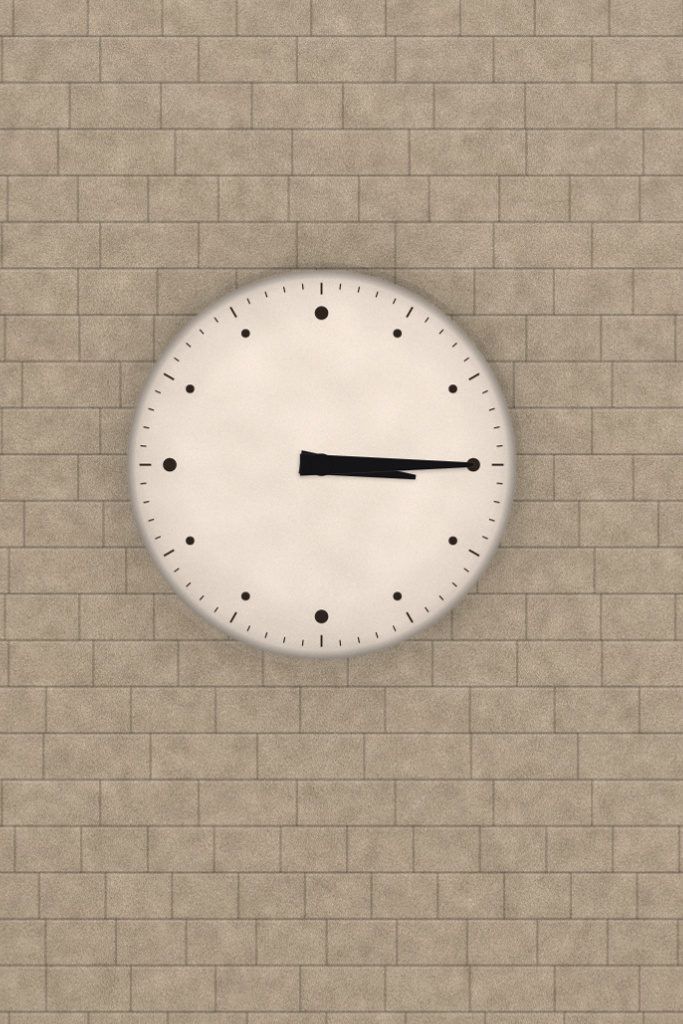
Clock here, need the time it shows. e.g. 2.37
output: 3.15
